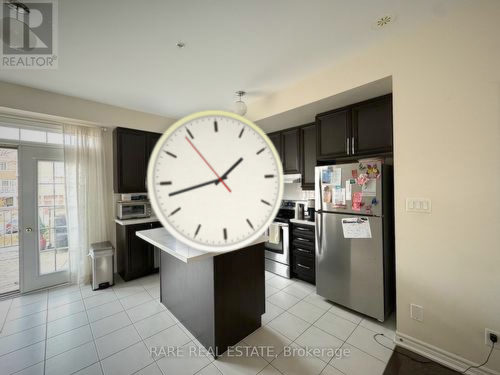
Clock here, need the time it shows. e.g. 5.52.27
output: 1.42.54
